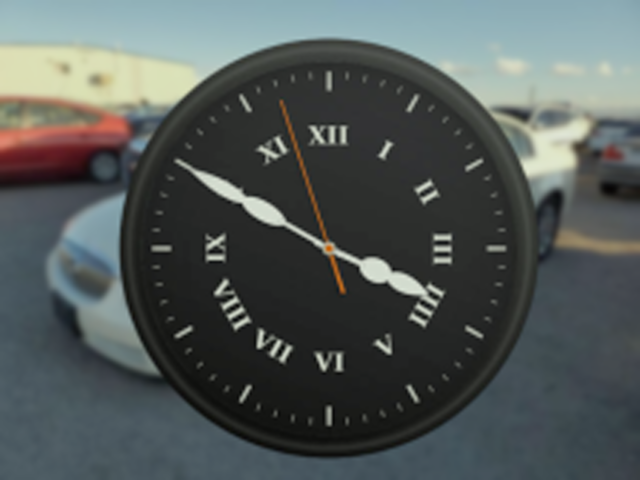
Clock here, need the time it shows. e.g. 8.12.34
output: 3.49.57
